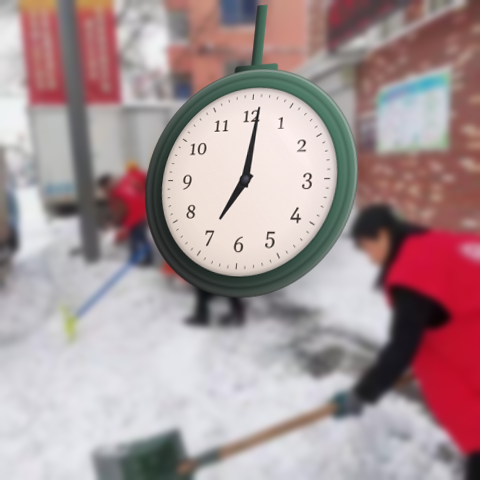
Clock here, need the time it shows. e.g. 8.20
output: 7.01
